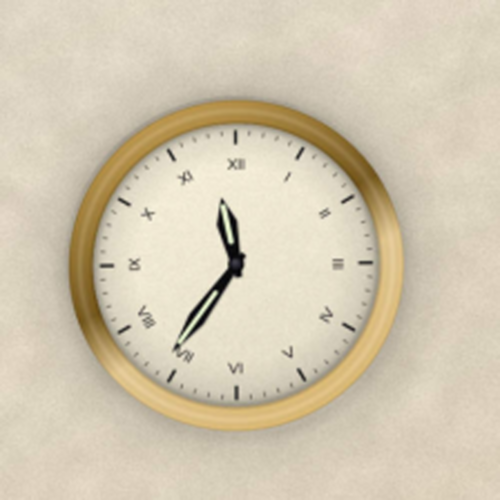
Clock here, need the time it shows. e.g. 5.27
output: 11.36
